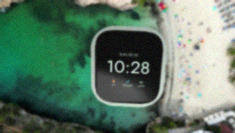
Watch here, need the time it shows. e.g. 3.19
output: 10.28
